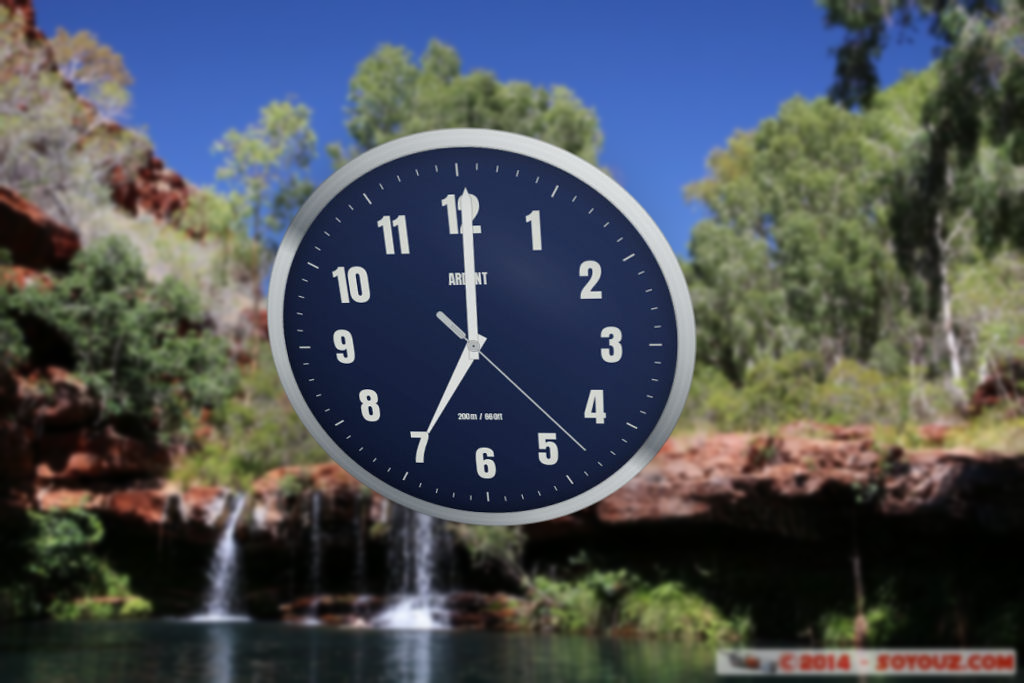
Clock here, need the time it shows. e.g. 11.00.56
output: 7.00.23
